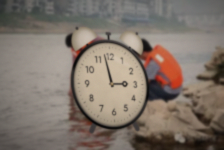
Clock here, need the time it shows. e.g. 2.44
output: 2.58
